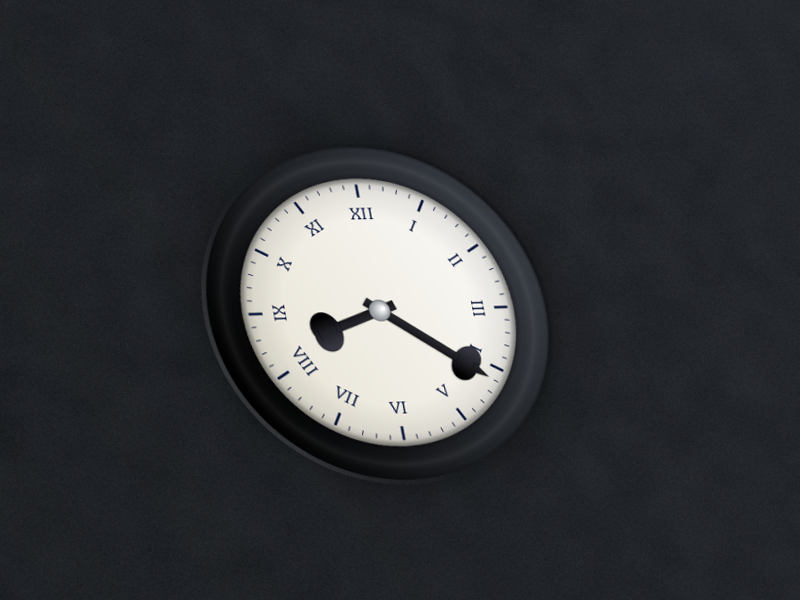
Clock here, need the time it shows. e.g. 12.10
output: 8.21
